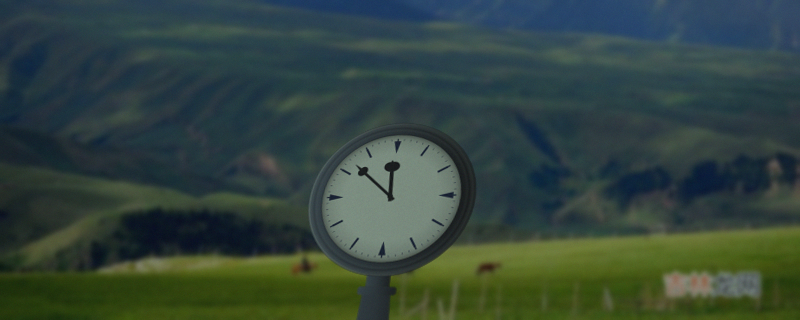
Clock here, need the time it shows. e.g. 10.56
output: 11.52
